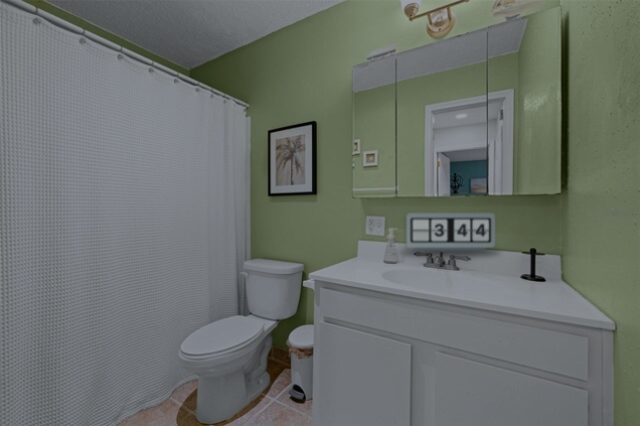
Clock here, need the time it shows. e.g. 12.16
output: 3.44
